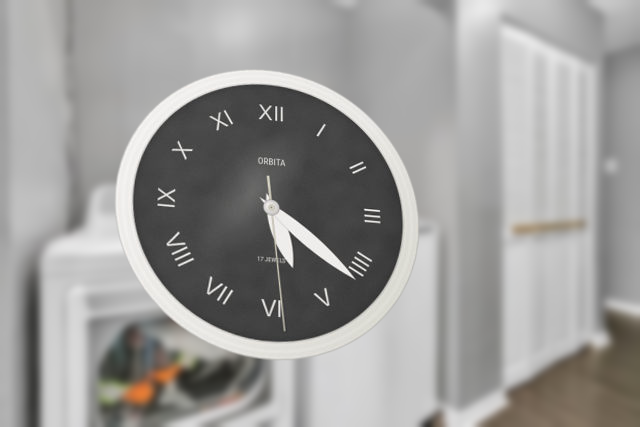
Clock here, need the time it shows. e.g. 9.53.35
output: 5.21.29
